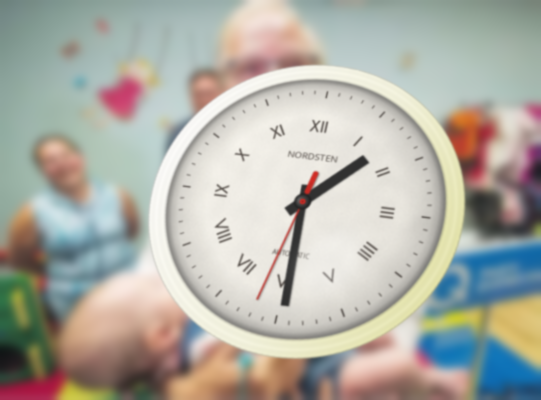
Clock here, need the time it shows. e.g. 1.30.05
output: 1.29.32
